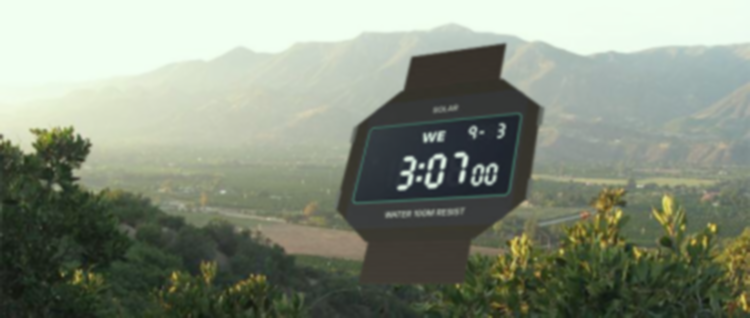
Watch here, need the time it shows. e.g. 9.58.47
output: 3.07.00
